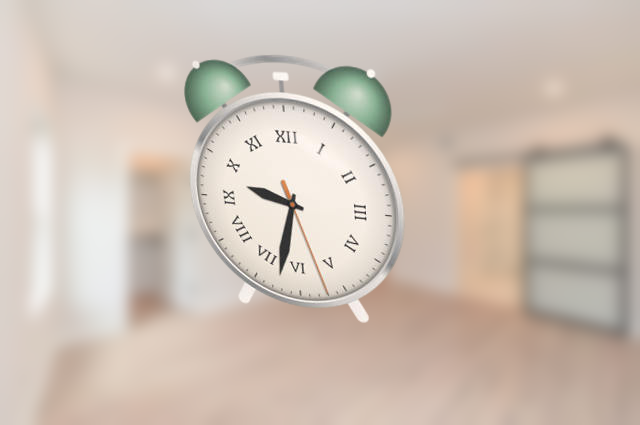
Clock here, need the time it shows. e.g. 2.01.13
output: 9.32.27
